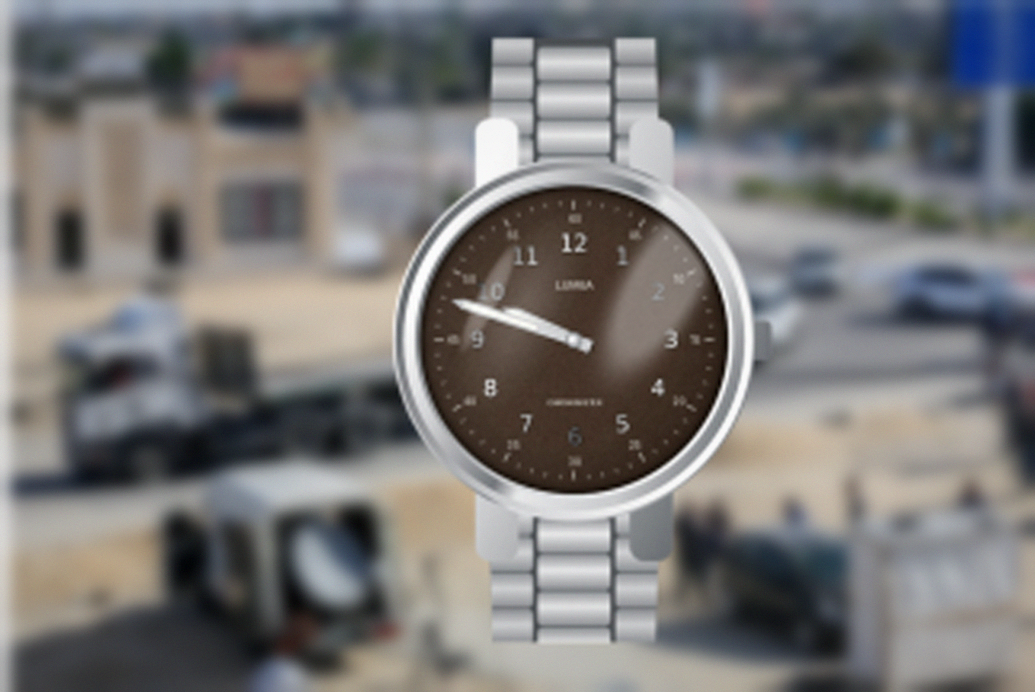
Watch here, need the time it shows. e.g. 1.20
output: 9.48
